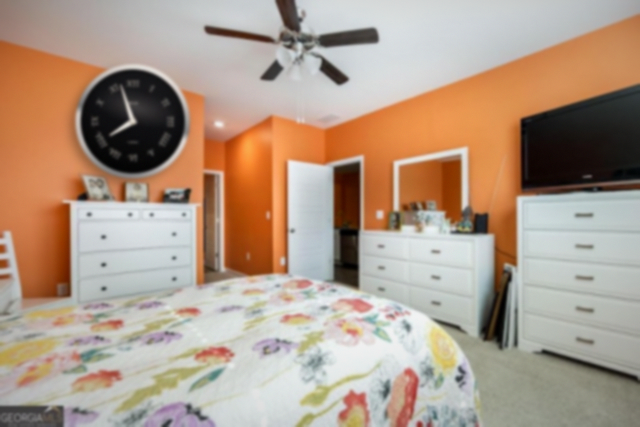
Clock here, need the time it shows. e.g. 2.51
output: 7.57
